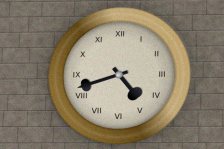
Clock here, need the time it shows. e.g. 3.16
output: 4.42
